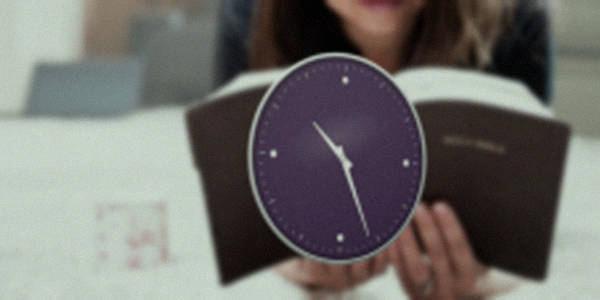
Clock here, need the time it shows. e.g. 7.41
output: 10.26
